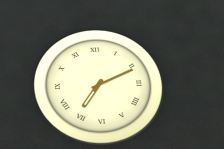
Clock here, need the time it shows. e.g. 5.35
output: 7.11
